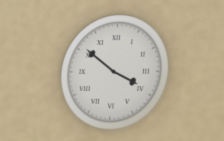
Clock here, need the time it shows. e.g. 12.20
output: 3.51
